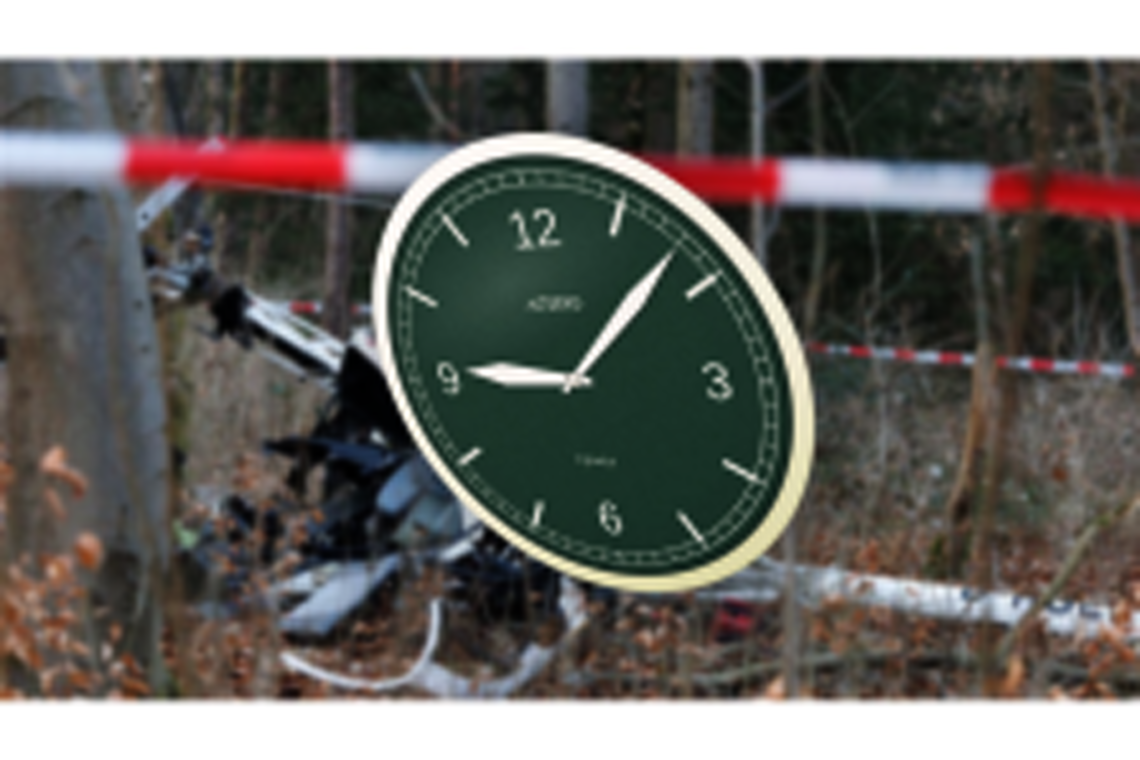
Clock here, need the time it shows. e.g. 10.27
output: 9.08
